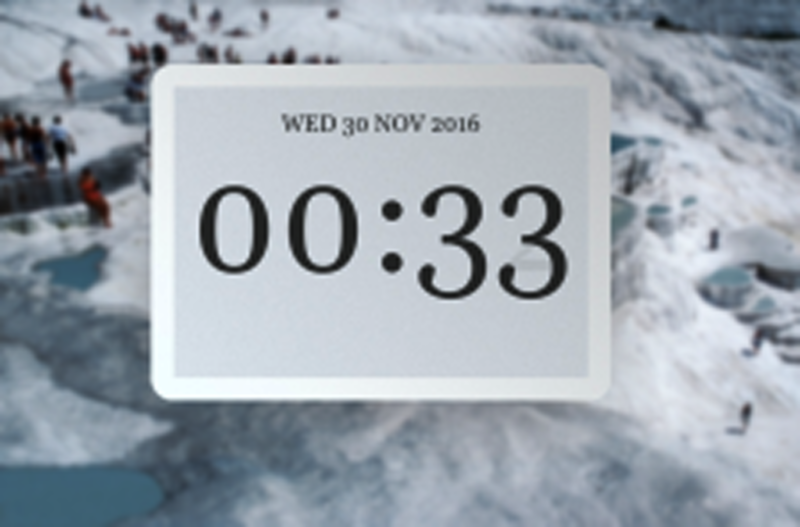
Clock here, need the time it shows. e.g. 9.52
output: 0.33
